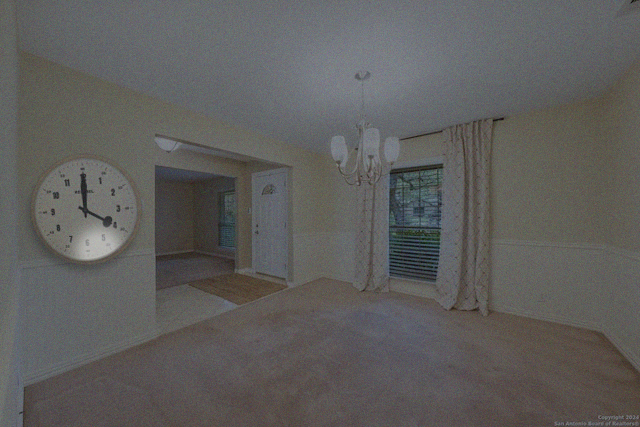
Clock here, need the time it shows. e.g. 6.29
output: 4.00
